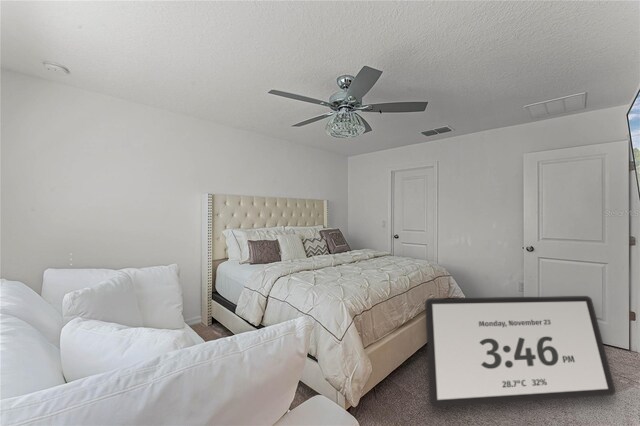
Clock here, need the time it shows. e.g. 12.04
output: 3.46
